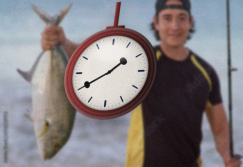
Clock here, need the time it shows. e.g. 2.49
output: 1.40
